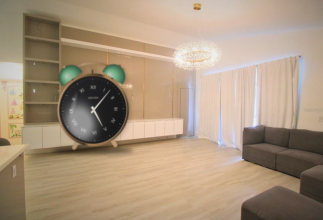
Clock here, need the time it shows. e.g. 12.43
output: 5.07
